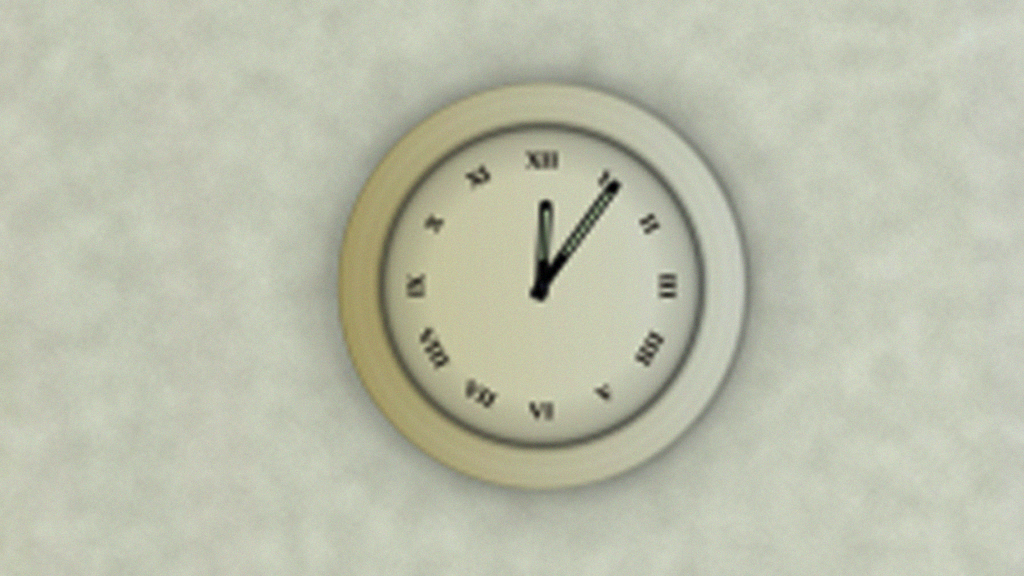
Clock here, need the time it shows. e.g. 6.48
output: 12.06
